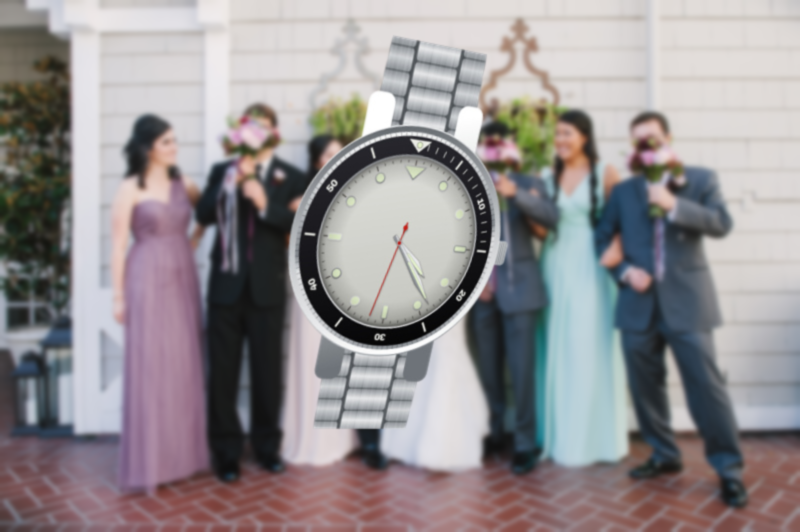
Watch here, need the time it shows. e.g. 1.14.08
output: 4.23.32
